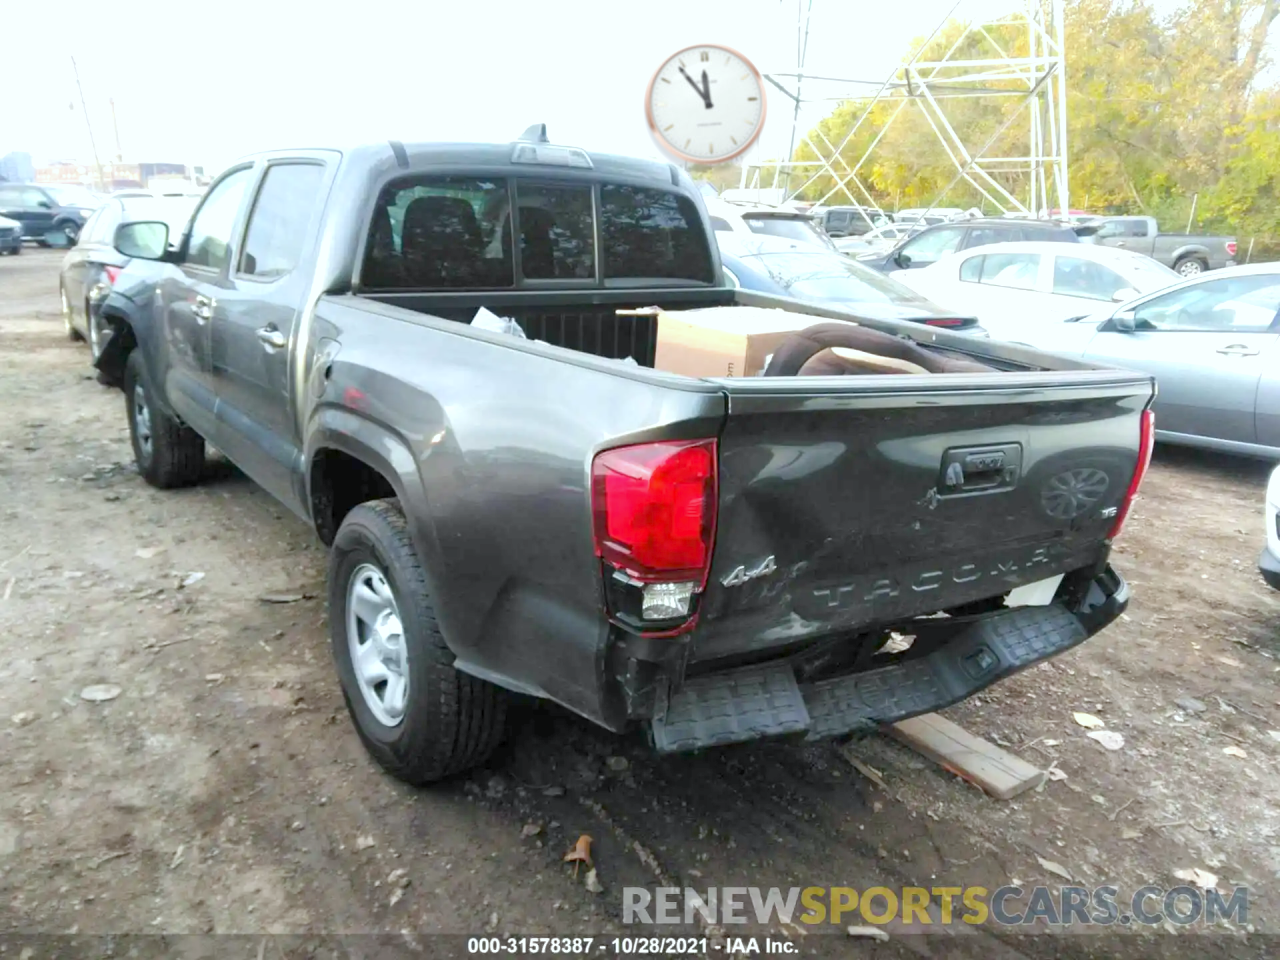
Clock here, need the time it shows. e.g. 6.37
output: 11.54
